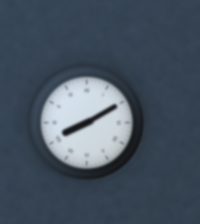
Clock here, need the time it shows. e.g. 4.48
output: 8.10
